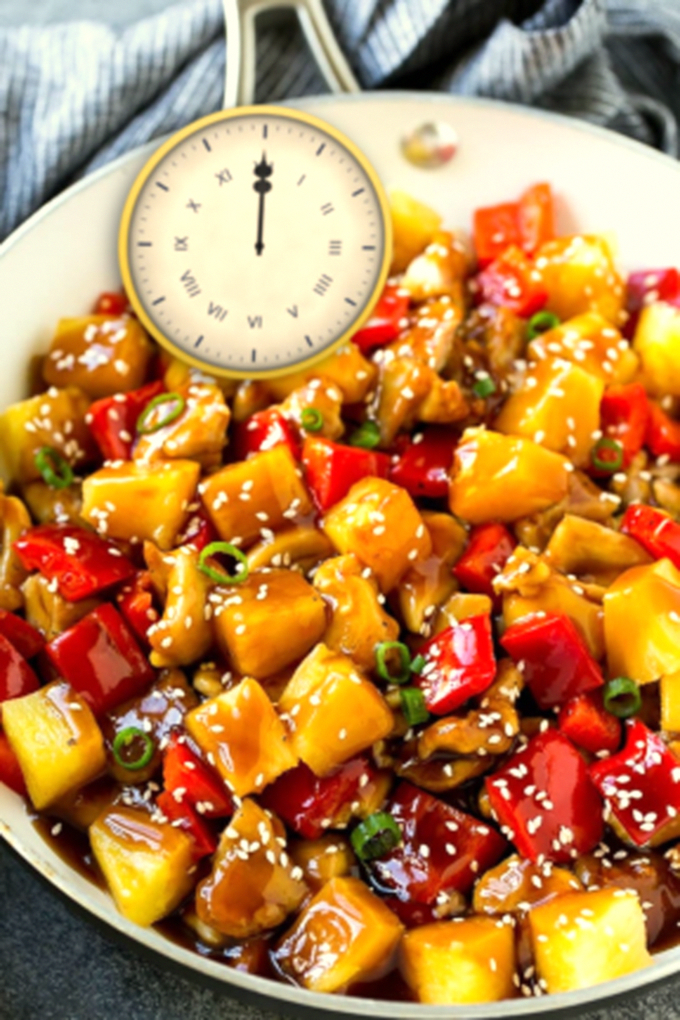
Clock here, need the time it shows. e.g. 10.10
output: 12.00
